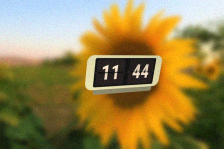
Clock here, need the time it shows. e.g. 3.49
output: 11.44
